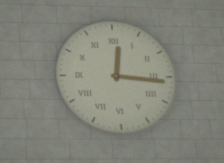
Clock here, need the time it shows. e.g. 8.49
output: 12.16
